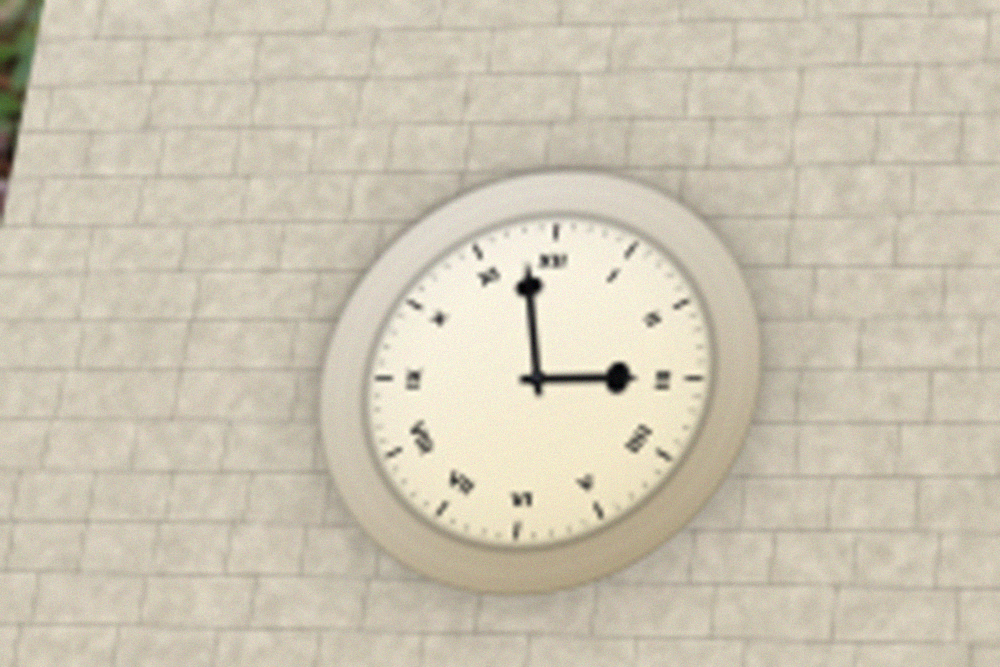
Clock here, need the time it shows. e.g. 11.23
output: 2.58
